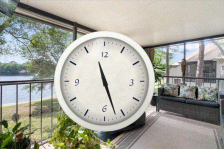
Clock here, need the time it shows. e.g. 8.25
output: 11.27
